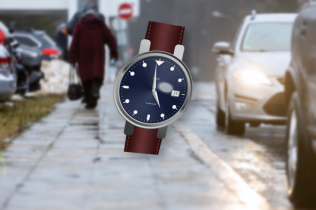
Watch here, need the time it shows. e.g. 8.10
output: 4.59
